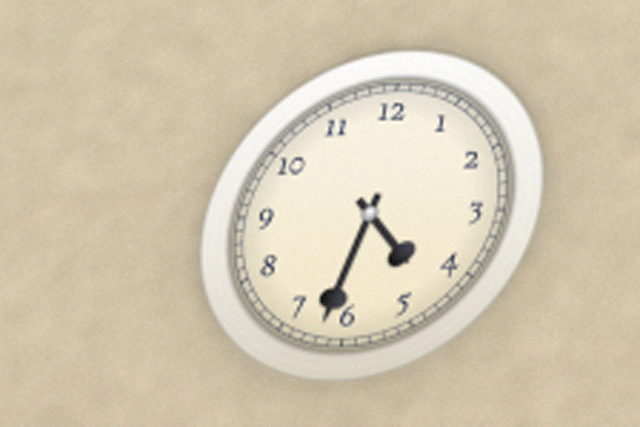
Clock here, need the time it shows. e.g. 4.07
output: 4.32
